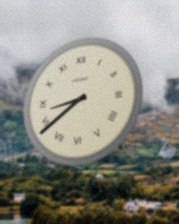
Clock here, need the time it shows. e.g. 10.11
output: 8.39
